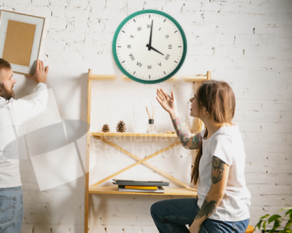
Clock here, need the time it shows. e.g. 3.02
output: 4.01
